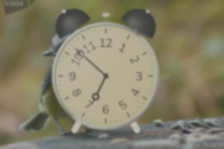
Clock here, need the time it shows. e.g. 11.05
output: 6.52
